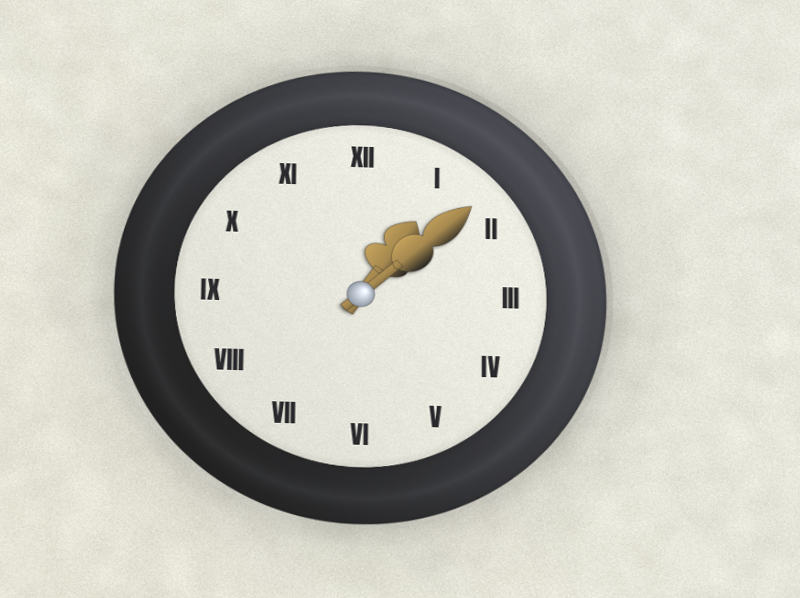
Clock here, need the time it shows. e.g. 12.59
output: 1.08
